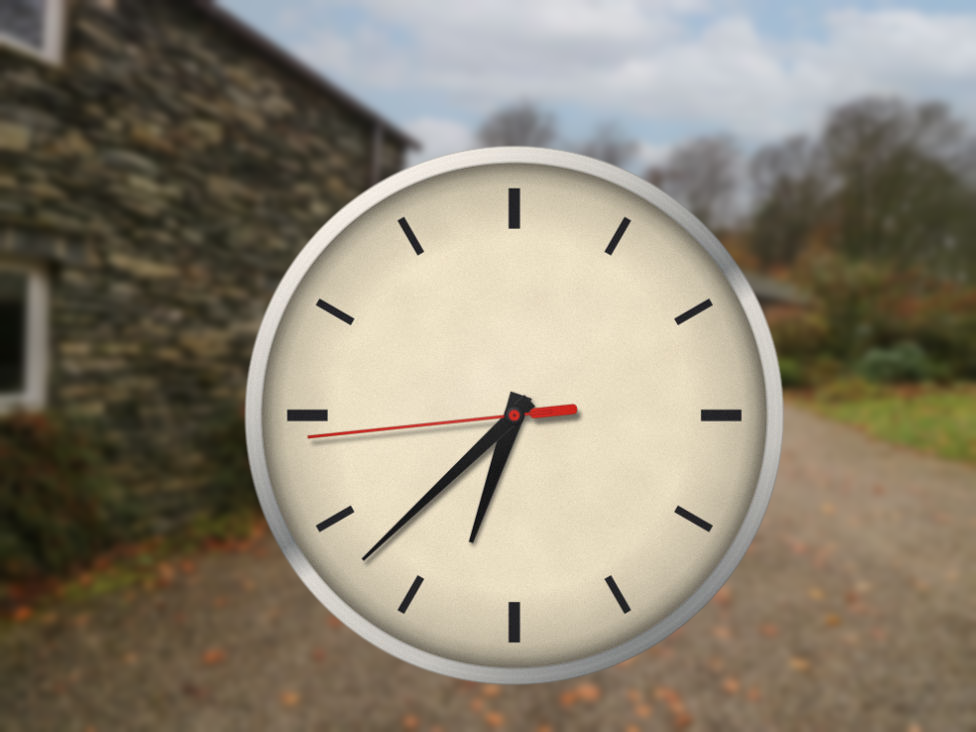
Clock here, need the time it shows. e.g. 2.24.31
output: 6.37.44
